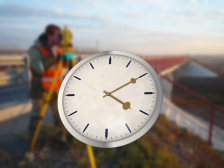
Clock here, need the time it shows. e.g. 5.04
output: 4.10
